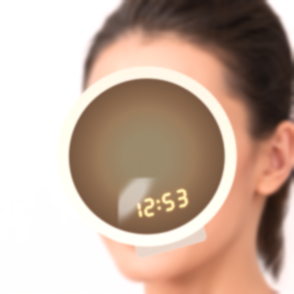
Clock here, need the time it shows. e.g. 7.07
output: 12.53
